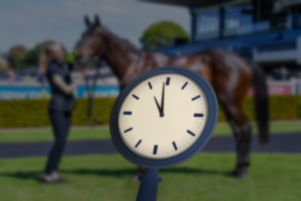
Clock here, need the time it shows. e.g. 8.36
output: 10.59
